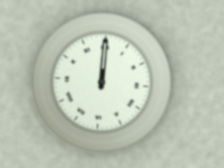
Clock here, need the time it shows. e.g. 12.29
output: 12.00
